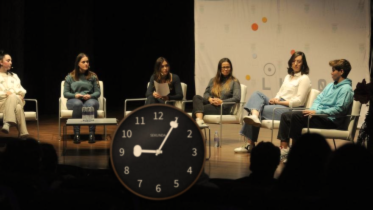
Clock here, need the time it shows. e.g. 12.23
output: 9.05
